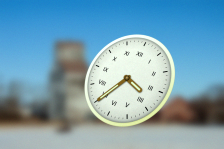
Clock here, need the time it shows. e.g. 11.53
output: 3.35
